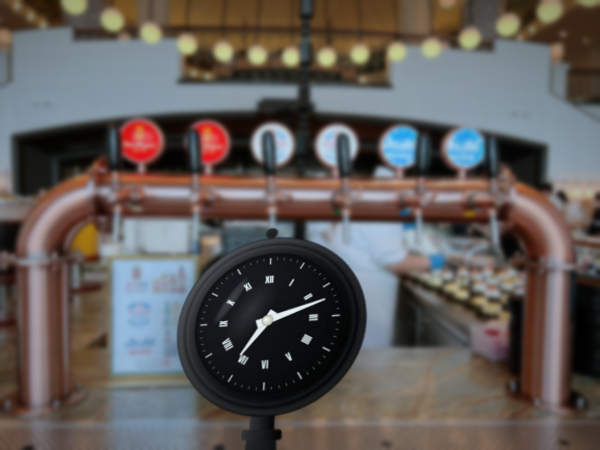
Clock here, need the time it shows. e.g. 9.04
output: 7.12
